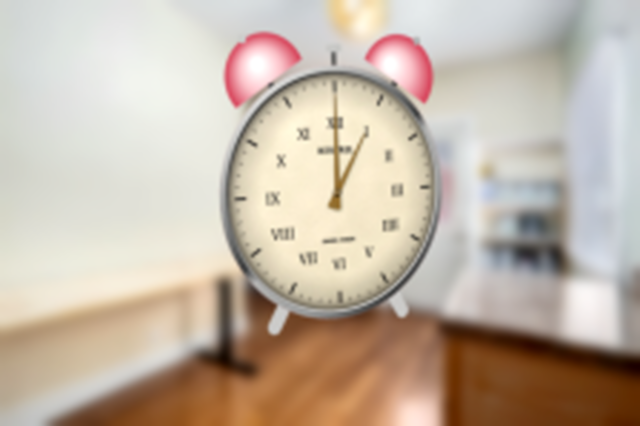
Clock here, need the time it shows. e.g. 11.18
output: 1.00
